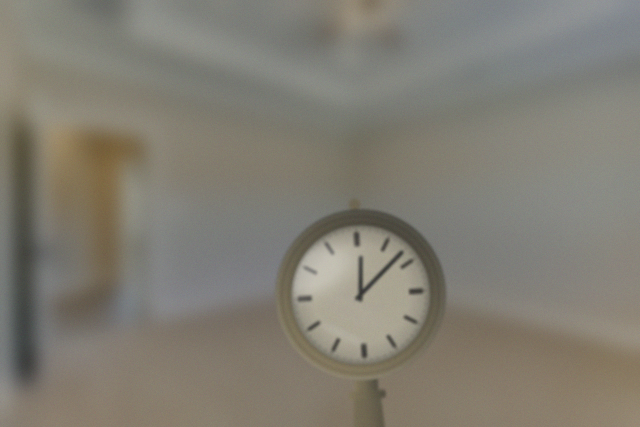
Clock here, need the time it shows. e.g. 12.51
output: 12.08
